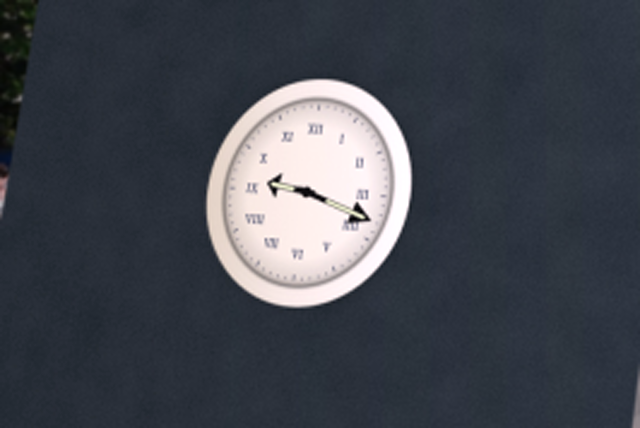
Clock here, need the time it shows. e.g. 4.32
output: 9.18
